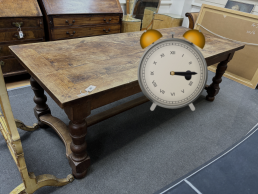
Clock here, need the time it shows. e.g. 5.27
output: 3.15
